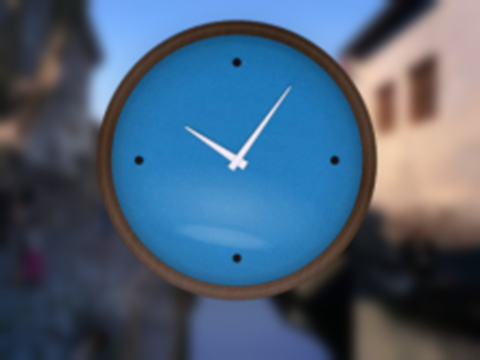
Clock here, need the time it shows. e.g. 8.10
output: 10.06
